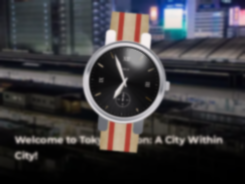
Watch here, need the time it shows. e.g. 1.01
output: 6.56
